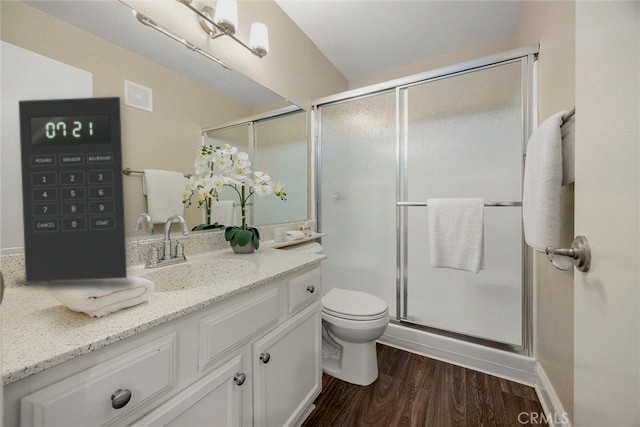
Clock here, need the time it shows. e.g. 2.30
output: 7.21
